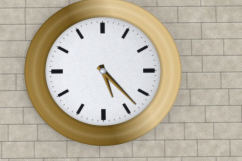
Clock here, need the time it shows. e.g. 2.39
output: 5.23
